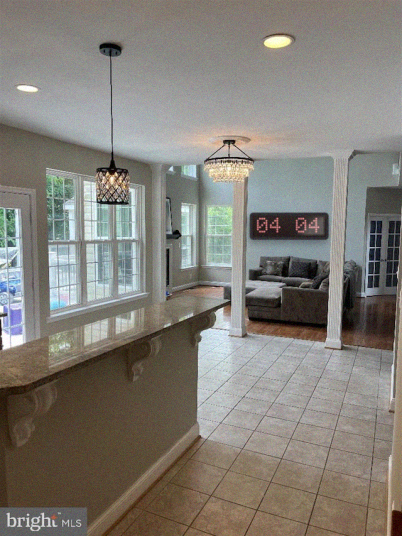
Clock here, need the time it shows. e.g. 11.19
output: 4.04
